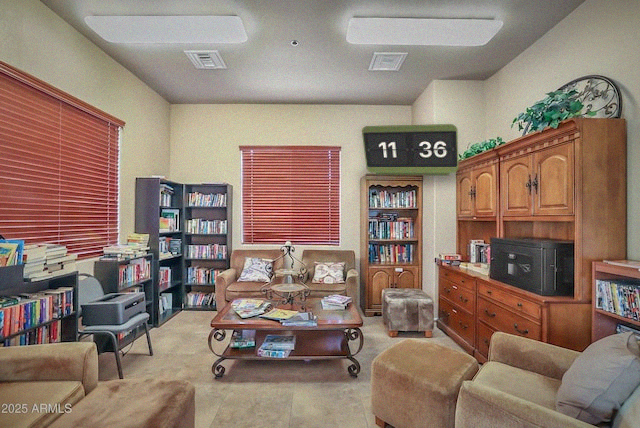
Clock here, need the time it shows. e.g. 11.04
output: 11.36
